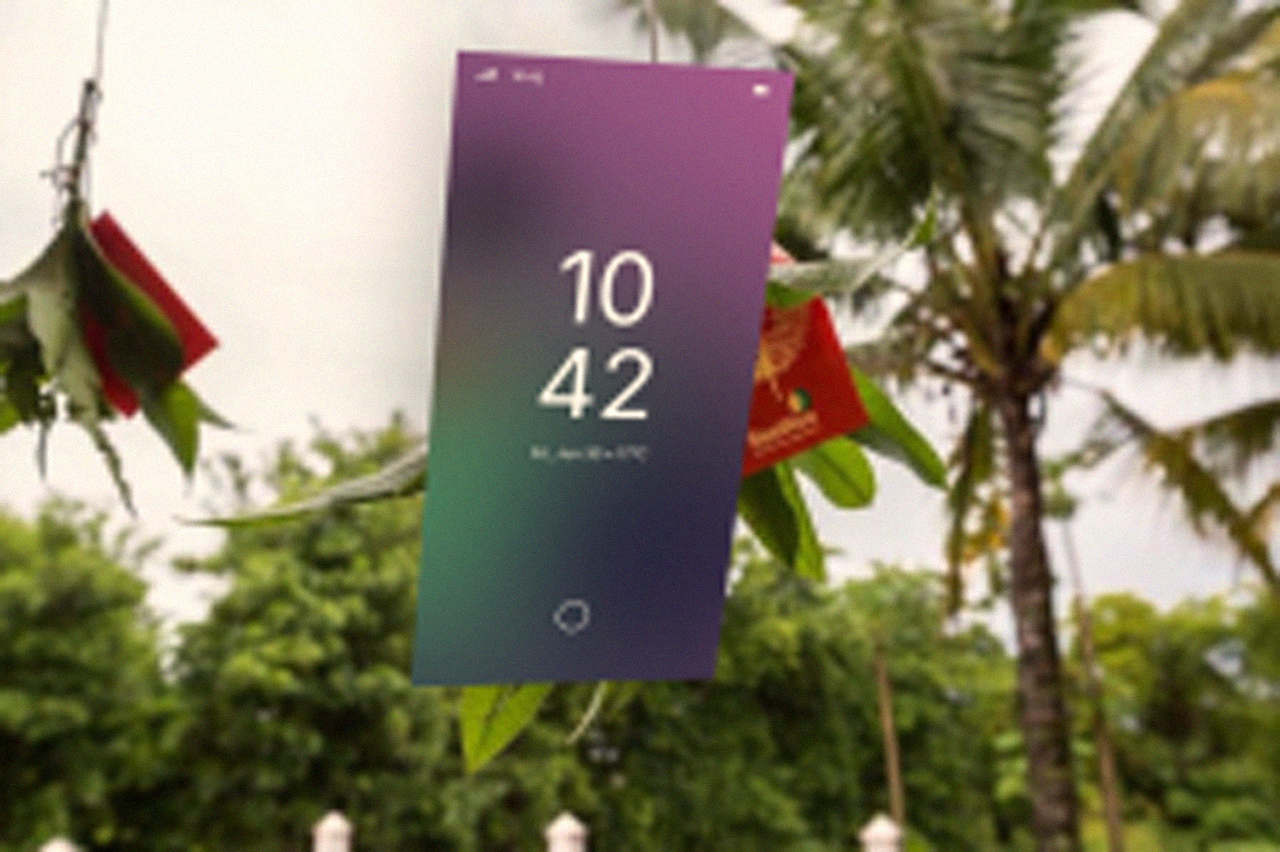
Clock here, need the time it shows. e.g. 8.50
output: 10.42
